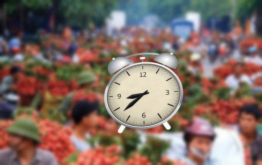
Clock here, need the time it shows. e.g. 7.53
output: 8.38
